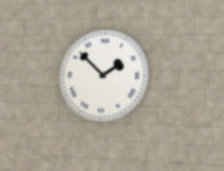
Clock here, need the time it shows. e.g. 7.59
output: 1.52
